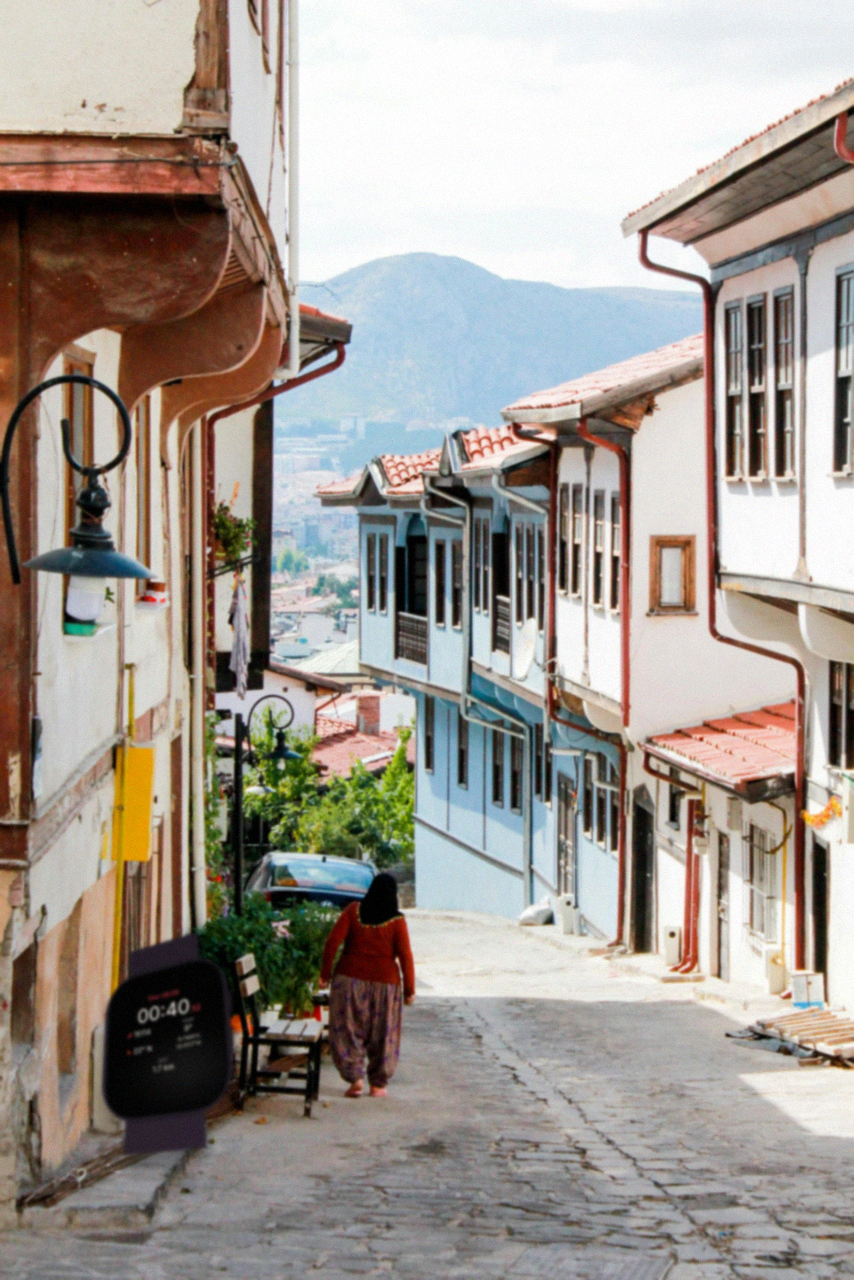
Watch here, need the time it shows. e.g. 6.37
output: 0.40
